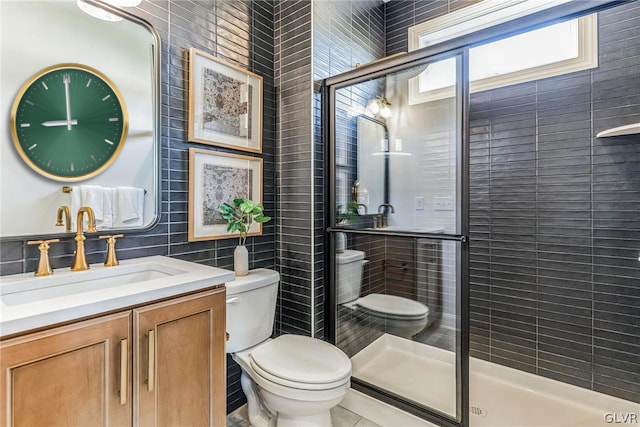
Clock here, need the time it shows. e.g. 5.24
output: 9.00
